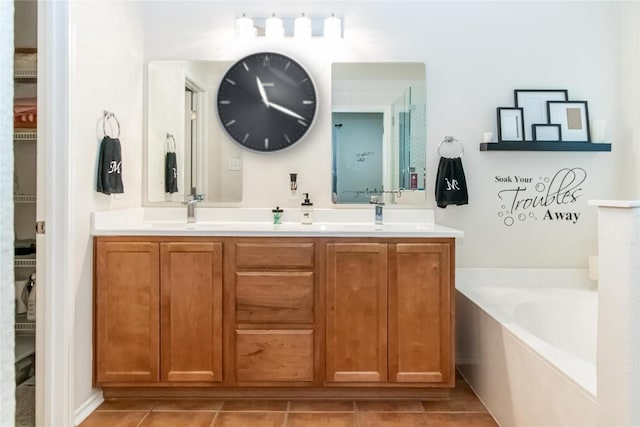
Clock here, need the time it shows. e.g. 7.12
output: 11.19
